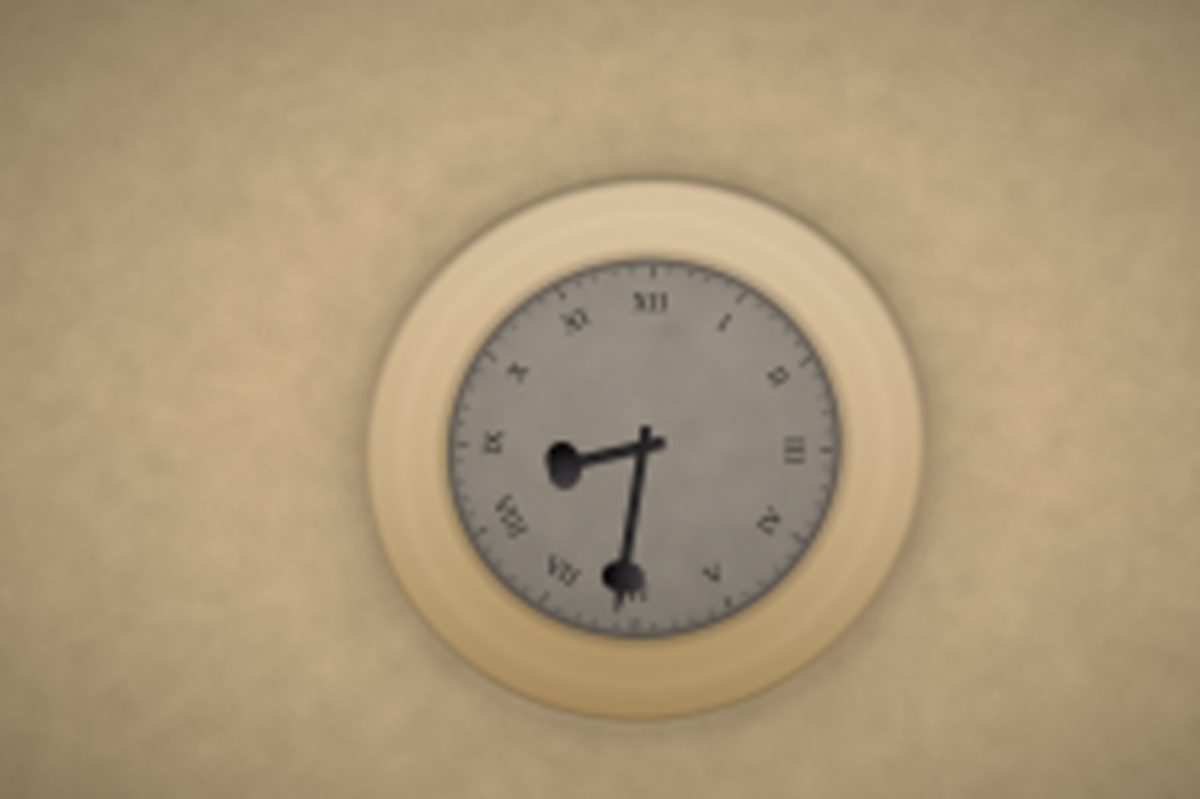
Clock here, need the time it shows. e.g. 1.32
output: 8.31
